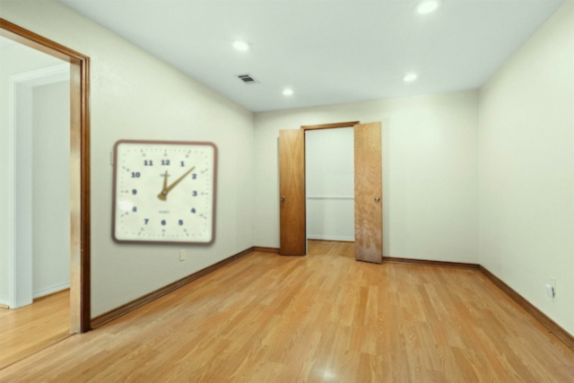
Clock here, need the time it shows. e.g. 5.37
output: 12.08
